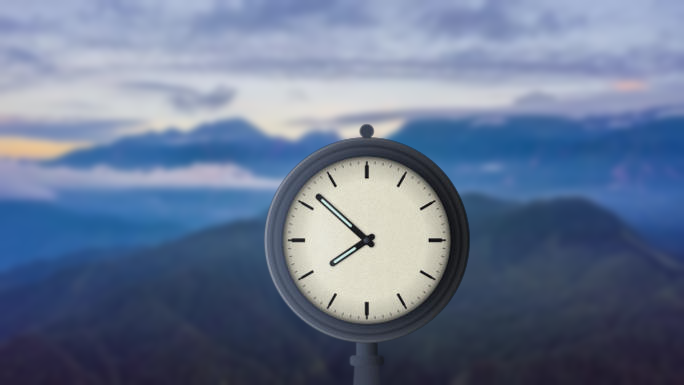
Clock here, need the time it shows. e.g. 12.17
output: 7.52
